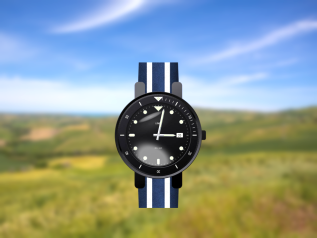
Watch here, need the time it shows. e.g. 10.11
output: 3.02
